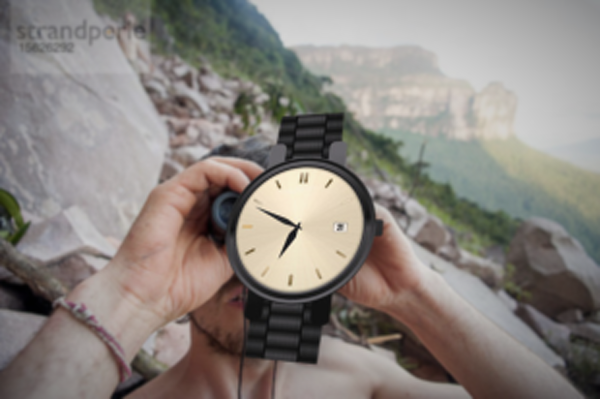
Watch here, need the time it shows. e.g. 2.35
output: 6.49
